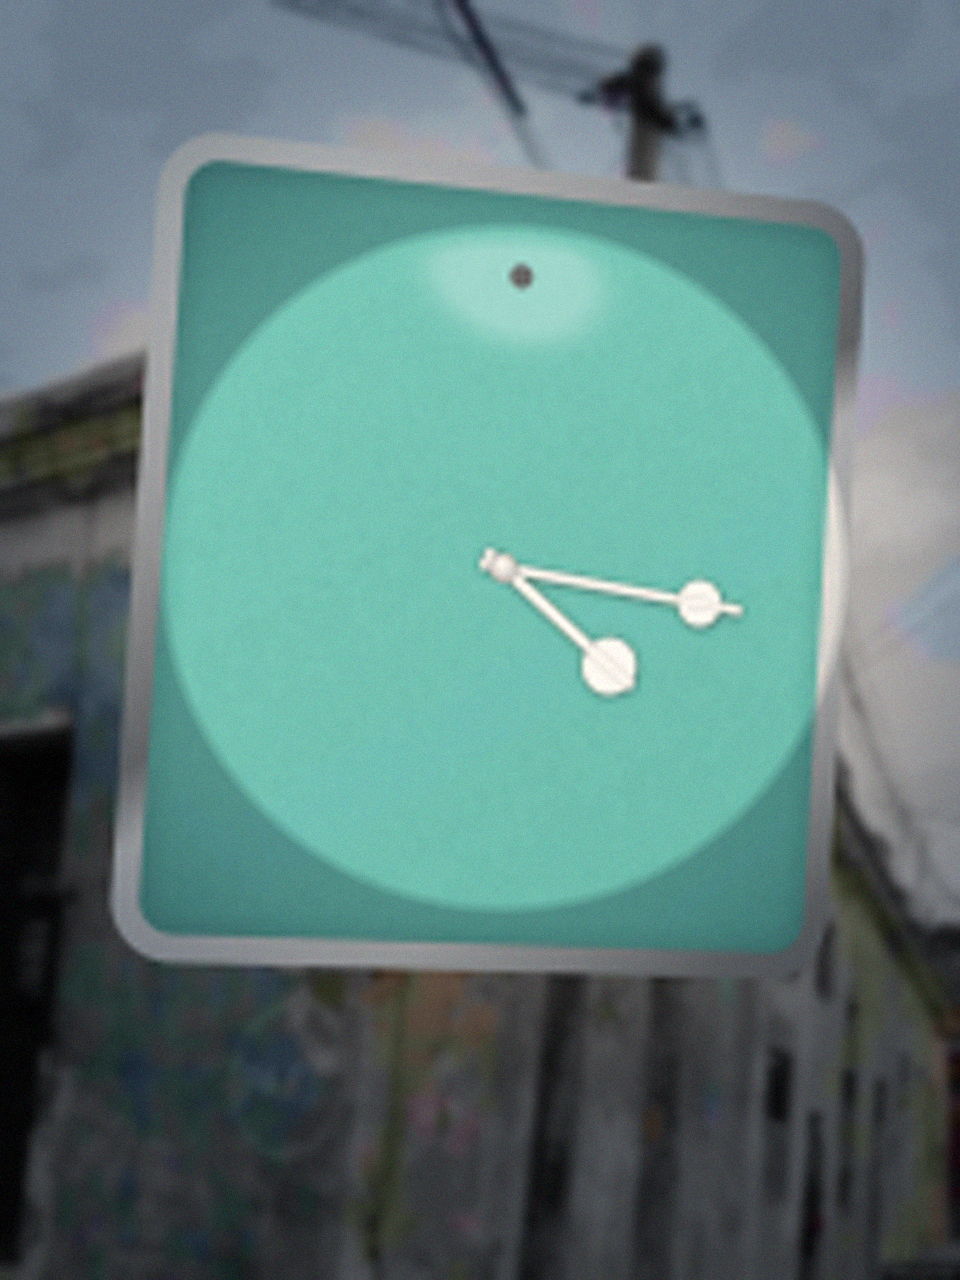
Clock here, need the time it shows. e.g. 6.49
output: 4.16
